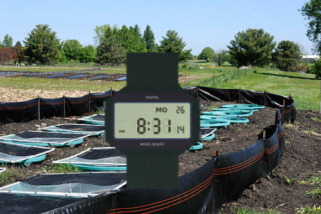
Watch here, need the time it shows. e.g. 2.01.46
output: 8.31.14
